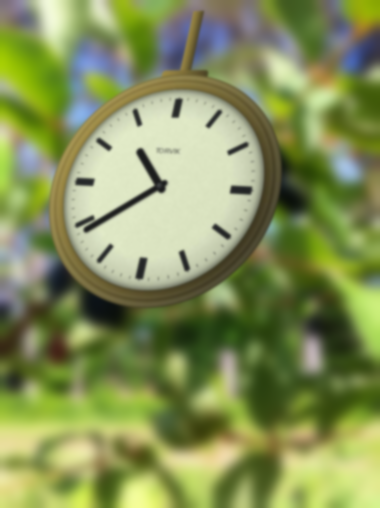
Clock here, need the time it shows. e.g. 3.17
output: 10.39
